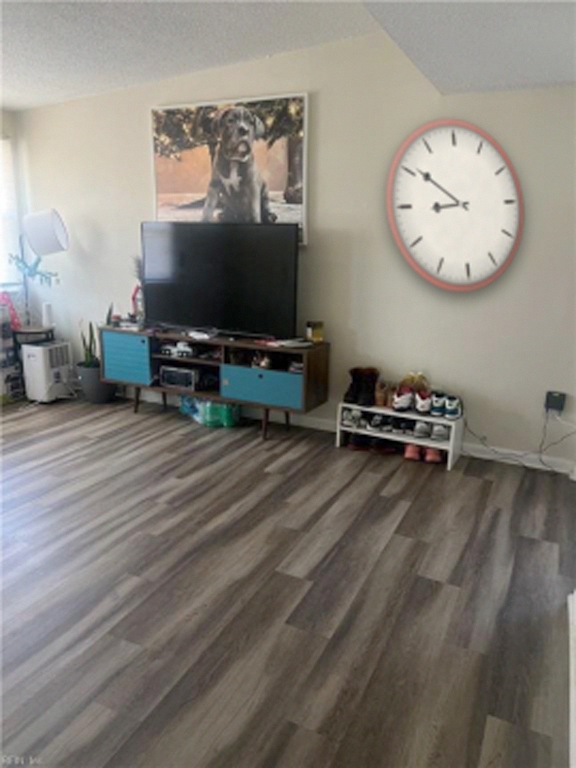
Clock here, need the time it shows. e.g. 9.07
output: 8.51
